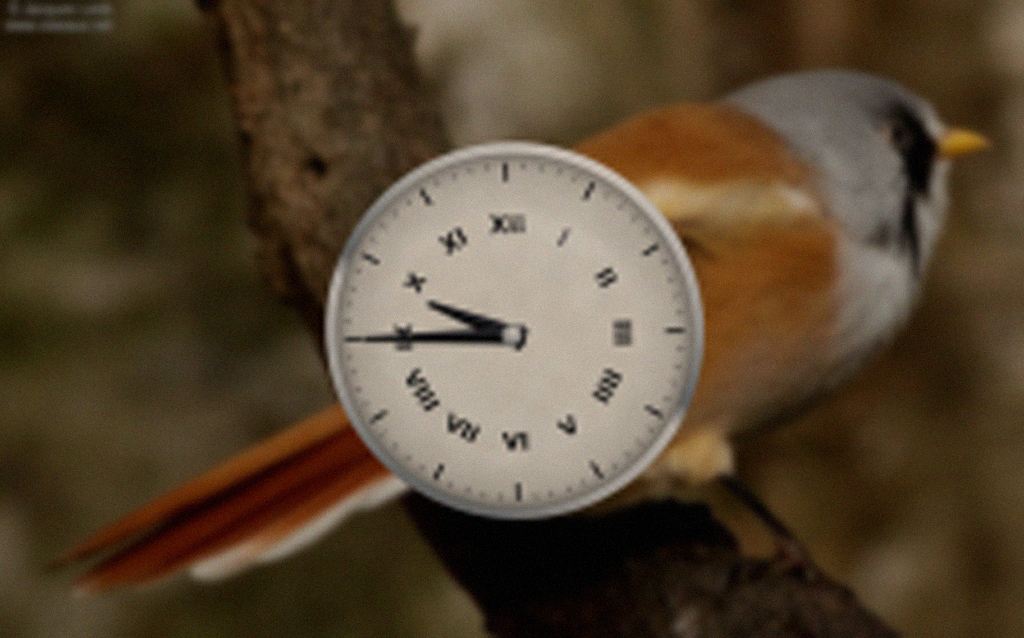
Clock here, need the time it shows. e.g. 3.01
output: 9.45
